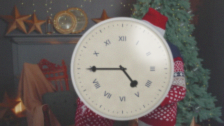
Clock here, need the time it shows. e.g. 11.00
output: 4.45
